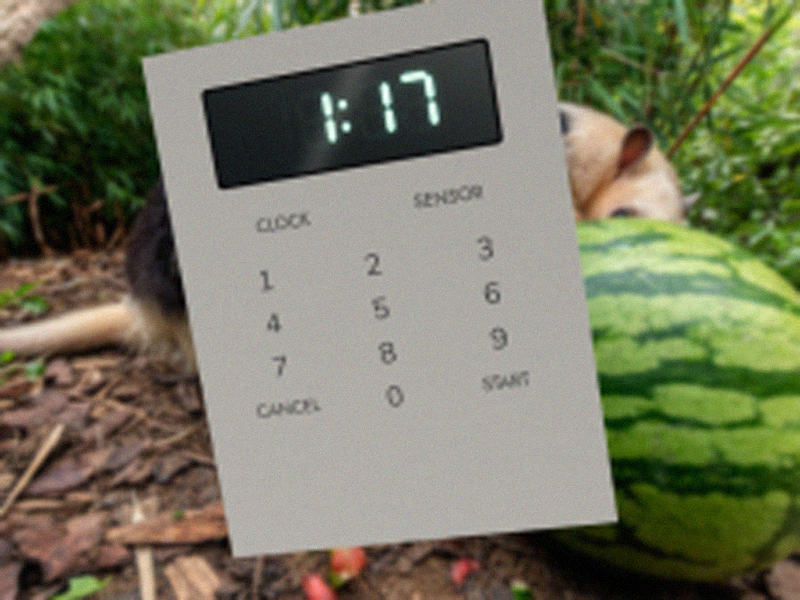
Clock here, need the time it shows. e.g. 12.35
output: 1.17
